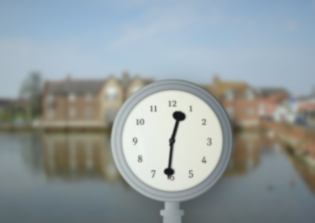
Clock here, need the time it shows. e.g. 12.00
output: 12.31
